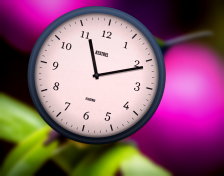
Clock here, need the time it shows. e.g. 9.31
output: 11.11
